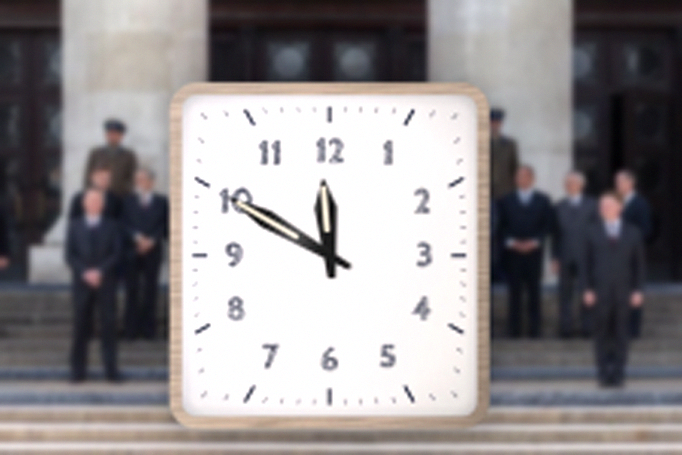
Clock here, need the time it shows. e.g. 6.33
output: 11.50
